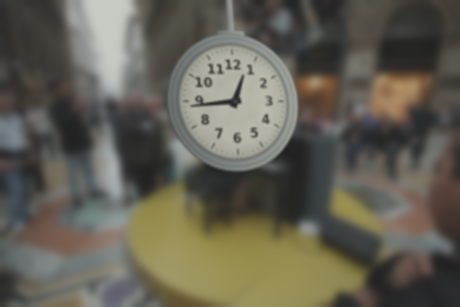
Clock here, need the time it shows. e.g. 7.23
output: 12.44
